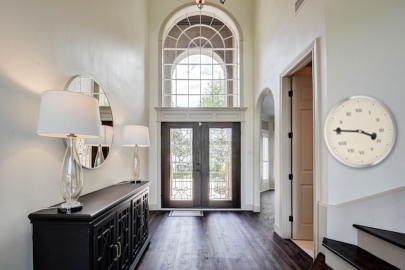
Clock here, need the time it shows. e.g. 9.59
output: 3.46
